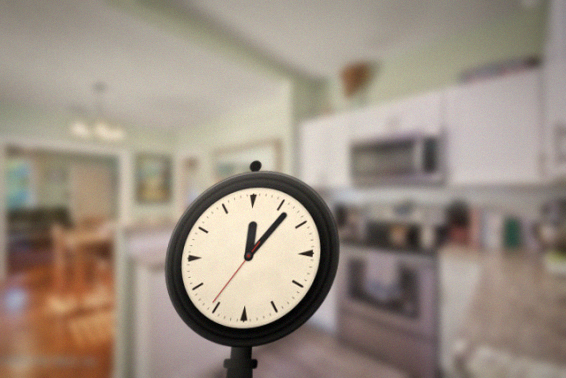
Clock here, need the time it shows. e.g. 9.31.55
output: 12.06.36
